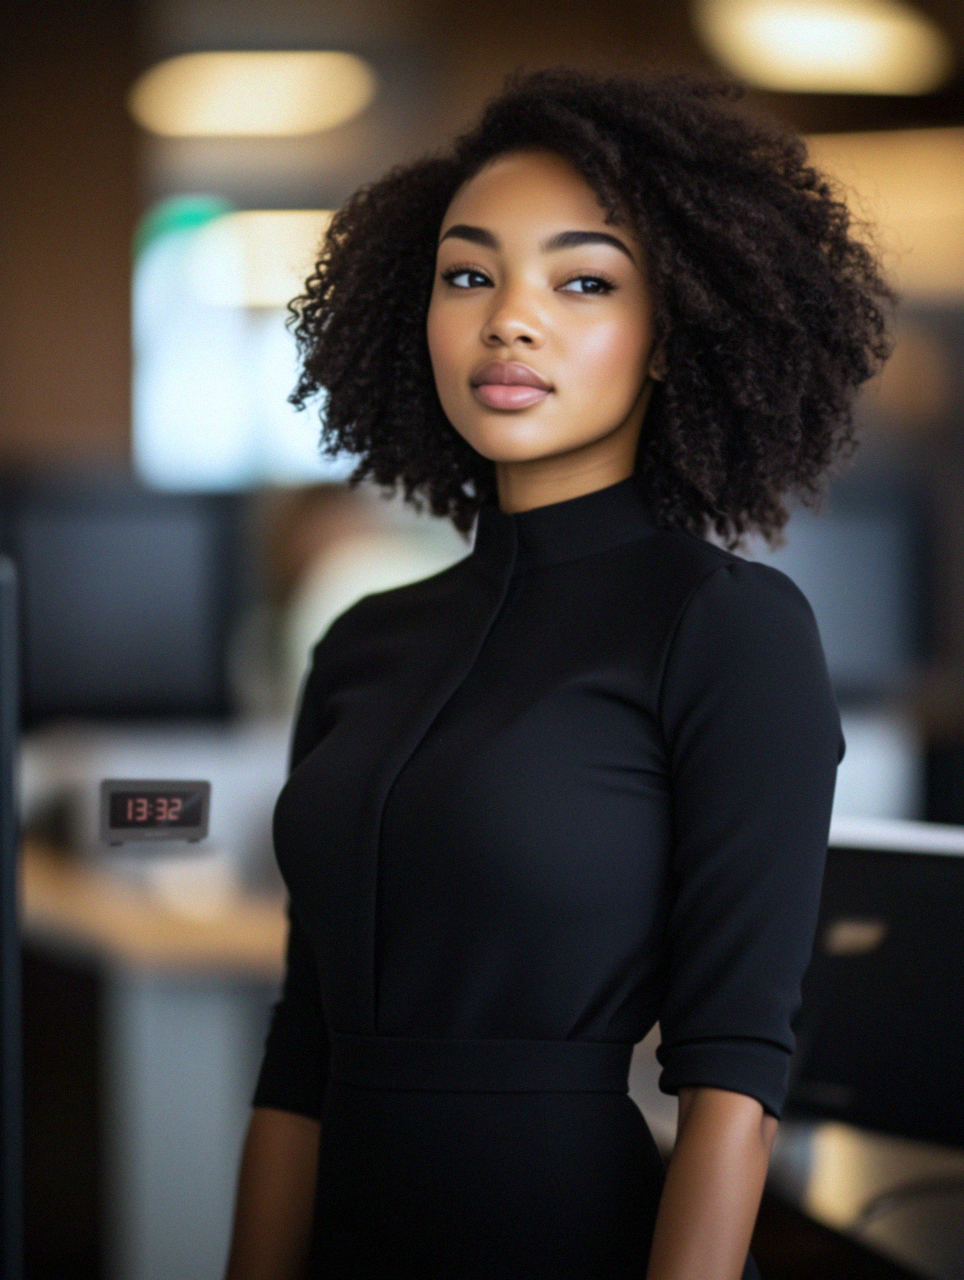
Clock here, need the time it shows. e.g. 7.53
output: 13.32
